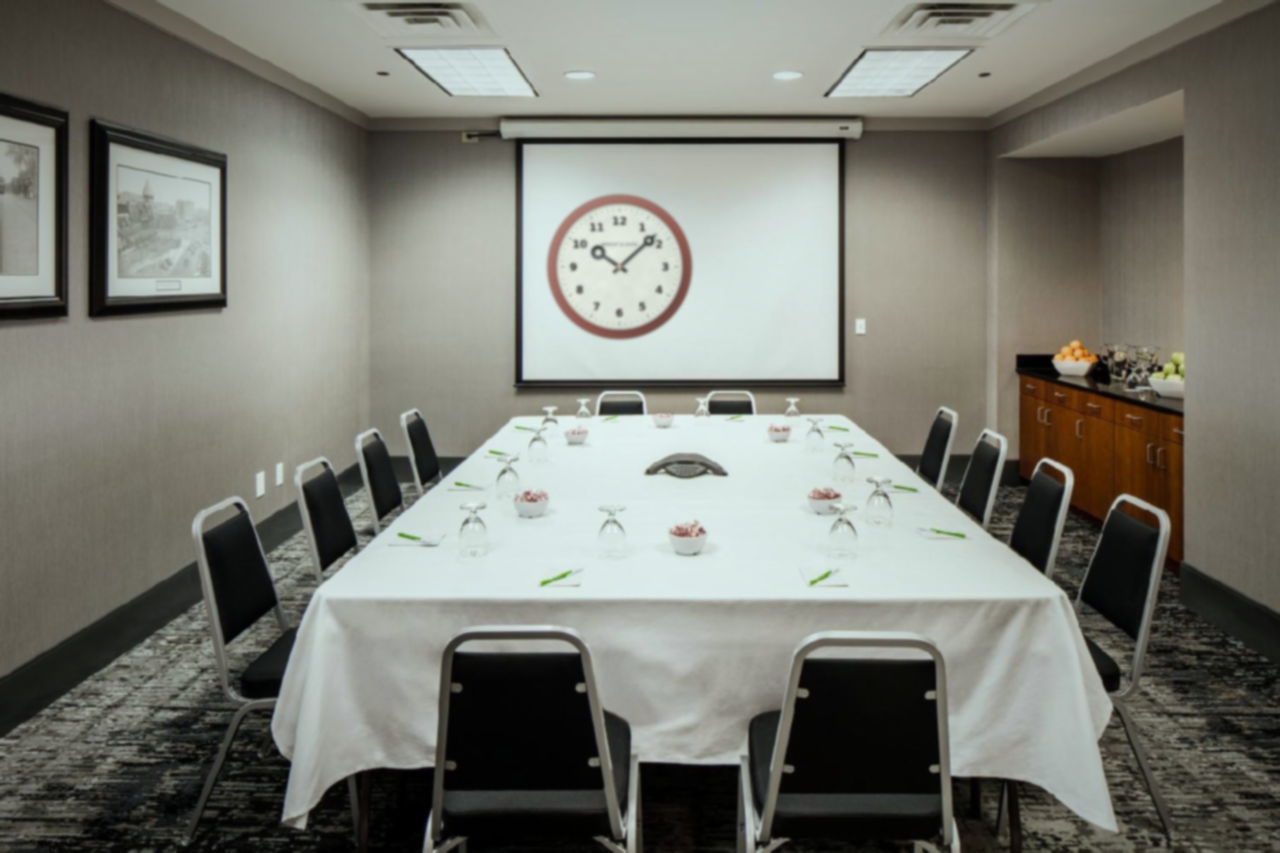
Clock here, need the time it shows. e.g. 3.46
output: 10.08
